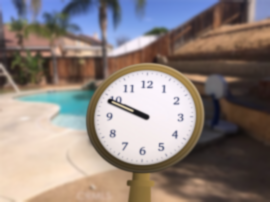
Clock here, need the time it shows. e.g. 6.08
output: 9.49
